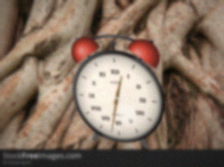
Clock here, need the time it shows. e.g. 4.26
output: 12.32
